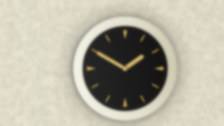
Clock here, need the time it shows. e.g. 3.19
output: 1.50
